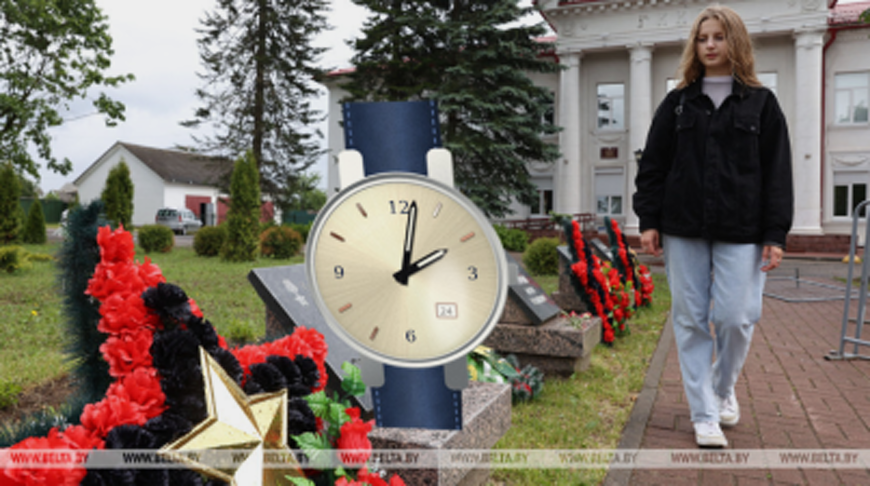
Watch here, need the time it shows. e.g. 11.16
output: 2.02
